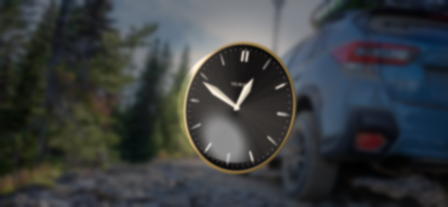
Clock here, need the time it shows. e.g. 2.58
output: 12.49
